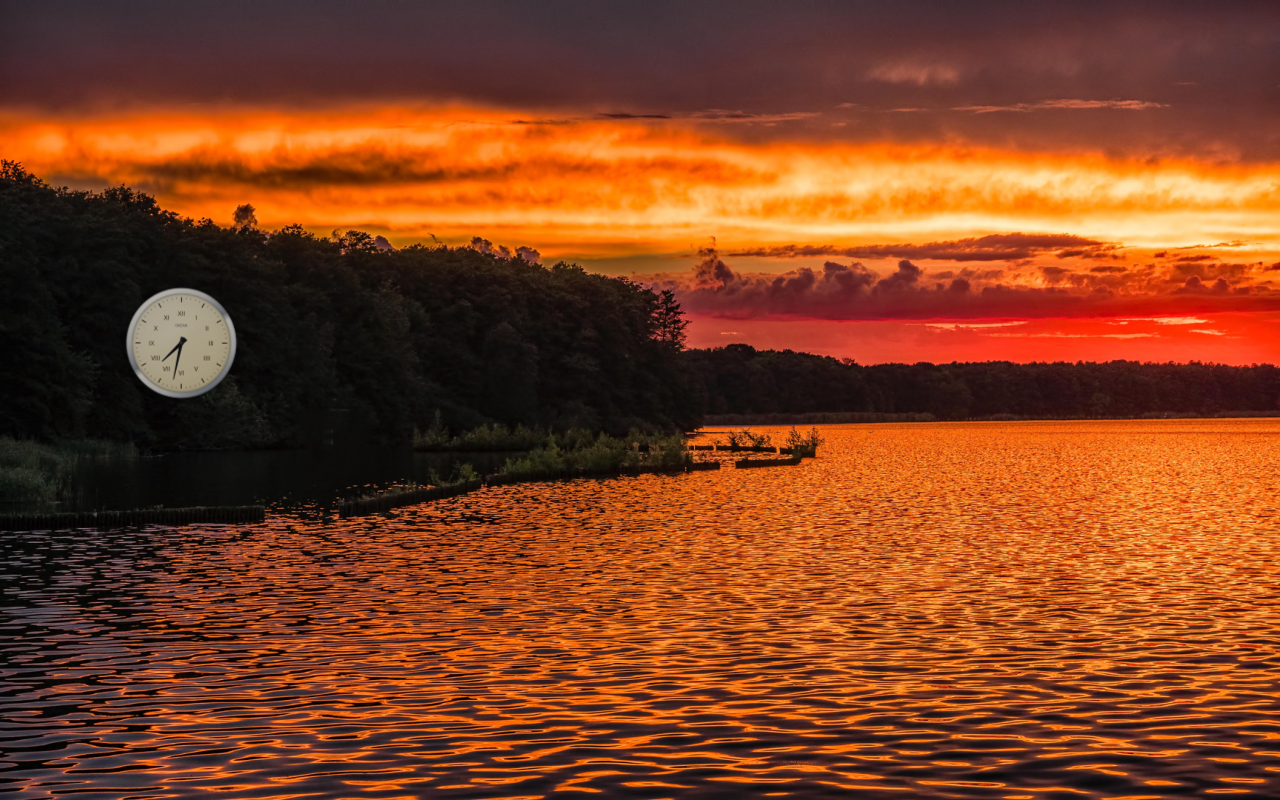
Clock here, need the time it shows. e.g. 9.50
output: 7.32
